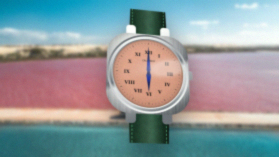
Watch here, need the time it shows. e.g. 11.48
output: 6.00
